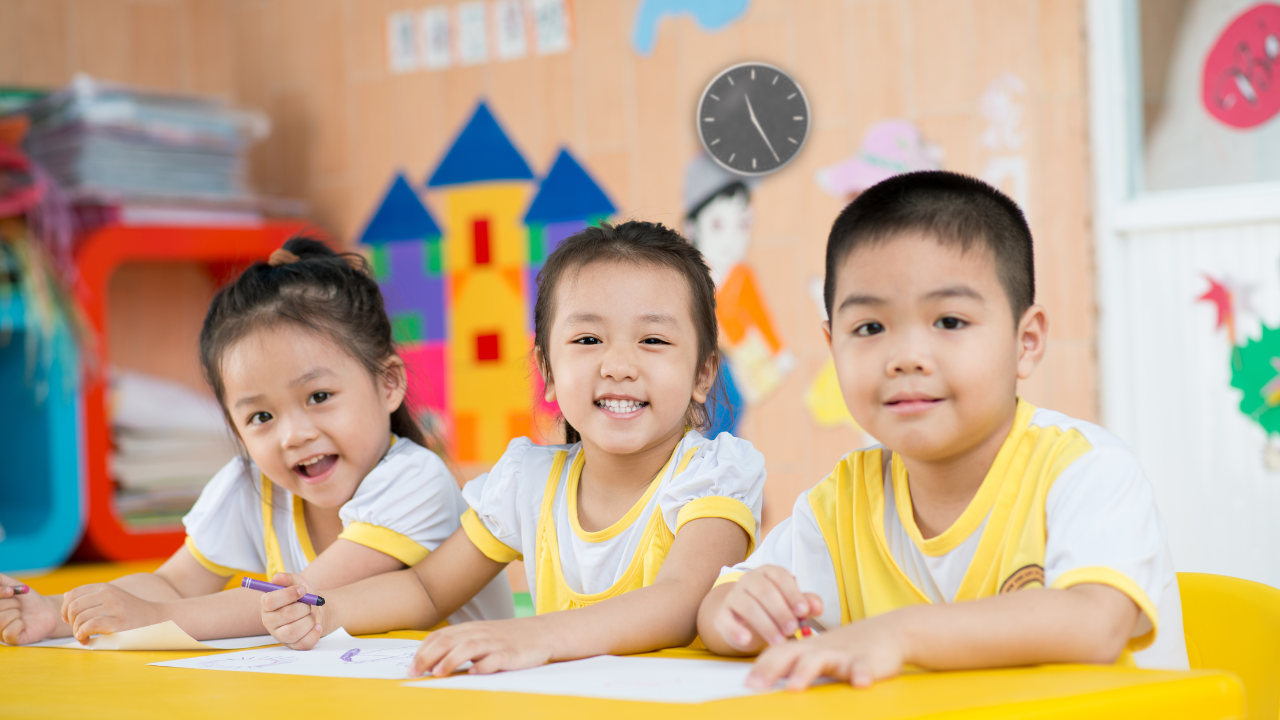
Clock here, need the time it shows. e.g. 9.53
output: 11.25
